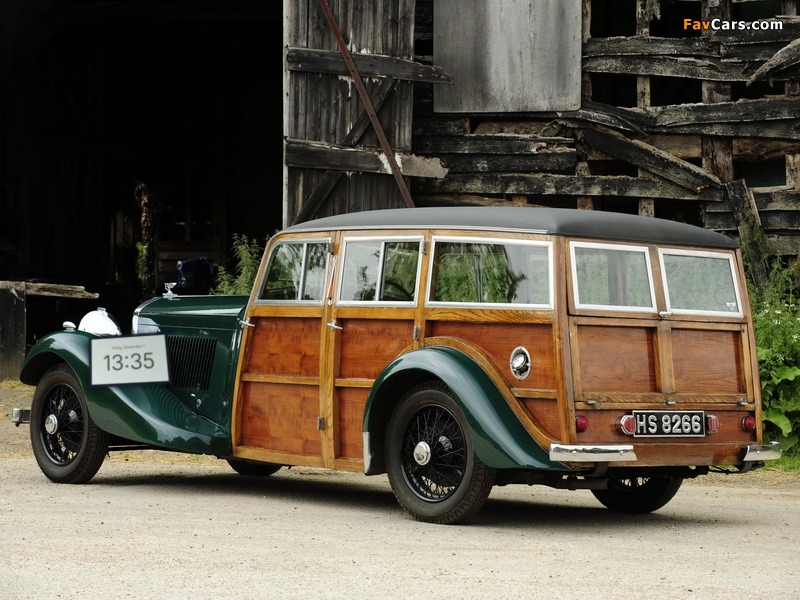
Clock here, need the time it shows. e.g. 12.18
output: 13.35
